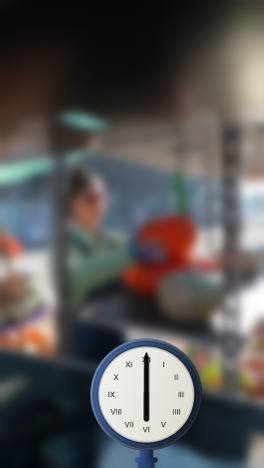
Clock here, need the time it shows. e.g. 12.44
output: 6.00
